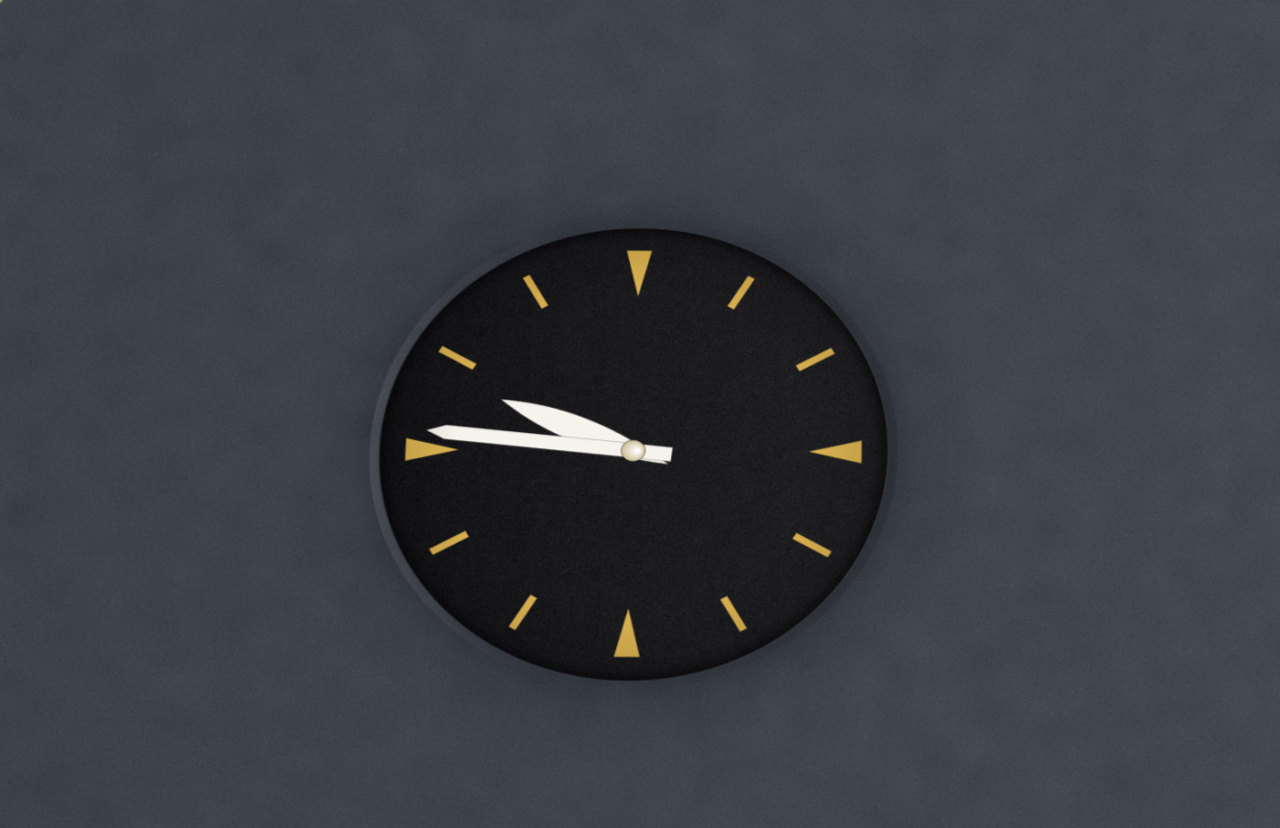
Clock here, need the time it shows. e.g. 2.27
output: 9.46
